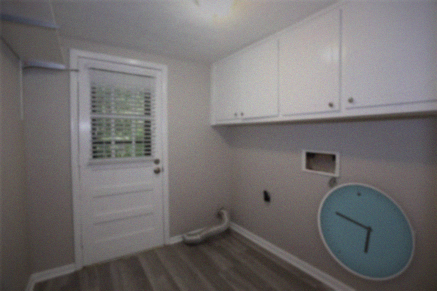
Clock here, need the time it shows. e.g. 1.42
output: 6.50
